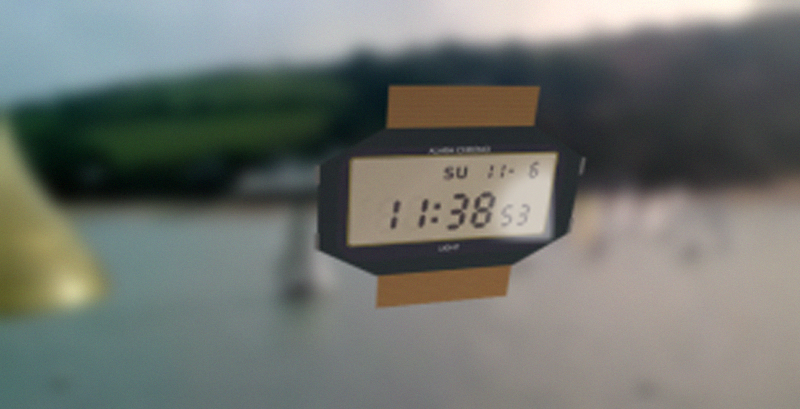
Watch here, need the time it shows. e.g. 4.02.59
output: 11.38.53
